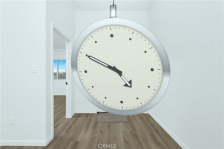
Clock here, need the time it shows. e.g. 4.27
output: 4.50
